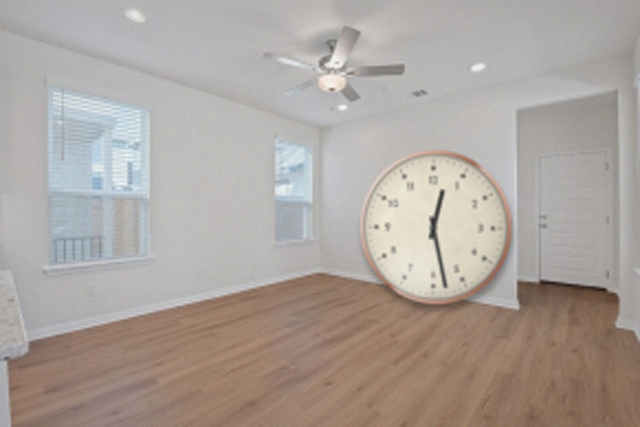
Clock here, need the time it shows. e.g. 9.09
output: 12.28
